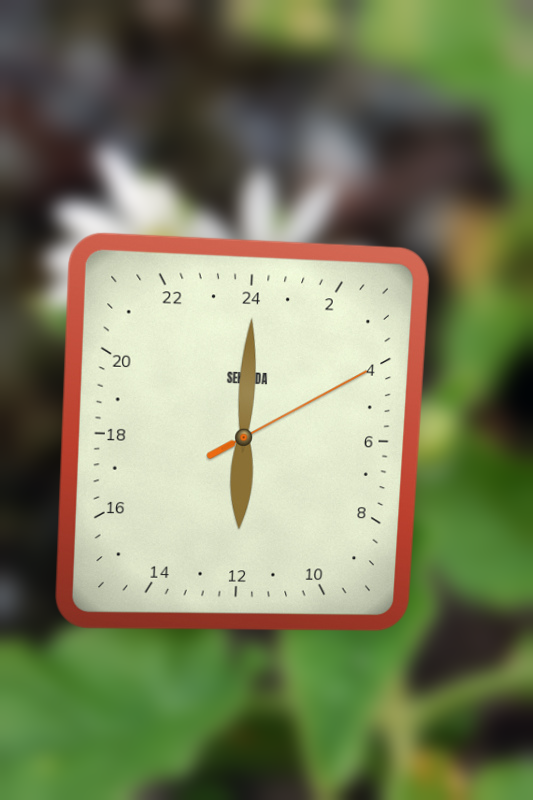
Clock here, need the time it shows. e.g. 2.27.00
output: 12.00.10
